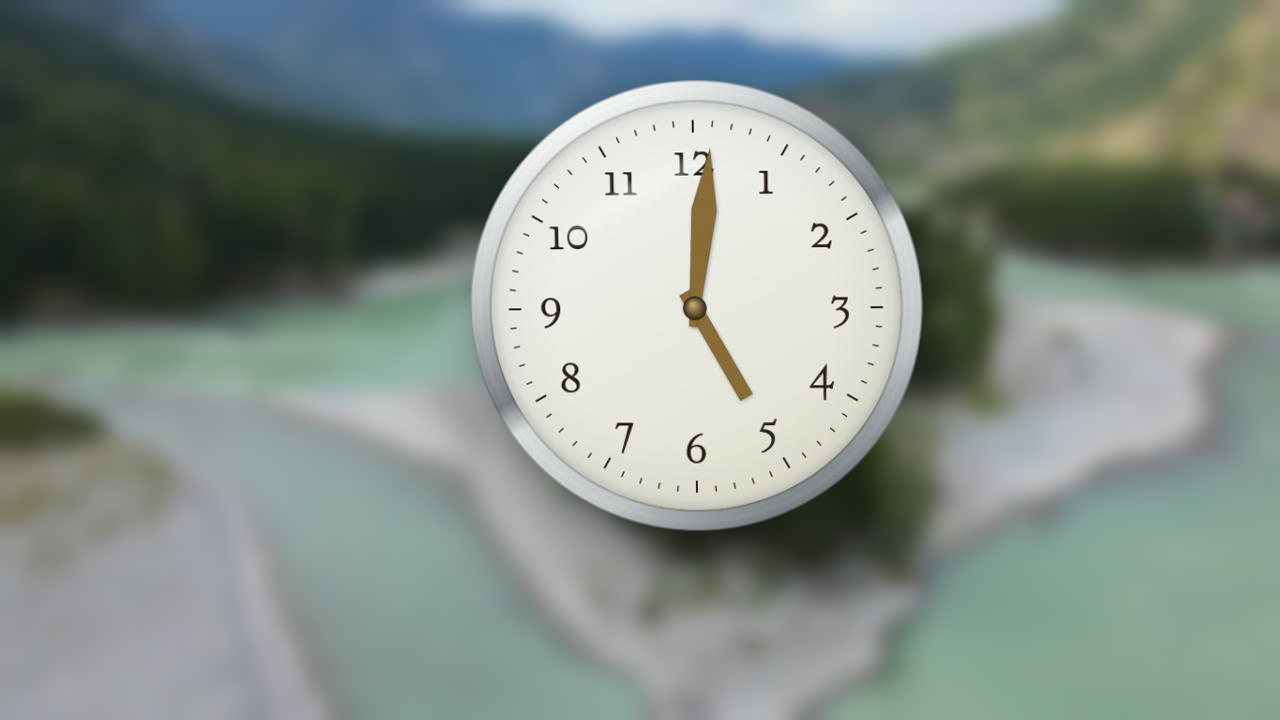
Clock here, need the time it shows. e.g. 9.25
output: 5.01
